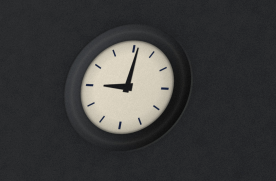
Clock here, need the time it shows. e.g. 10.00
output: 9.01
